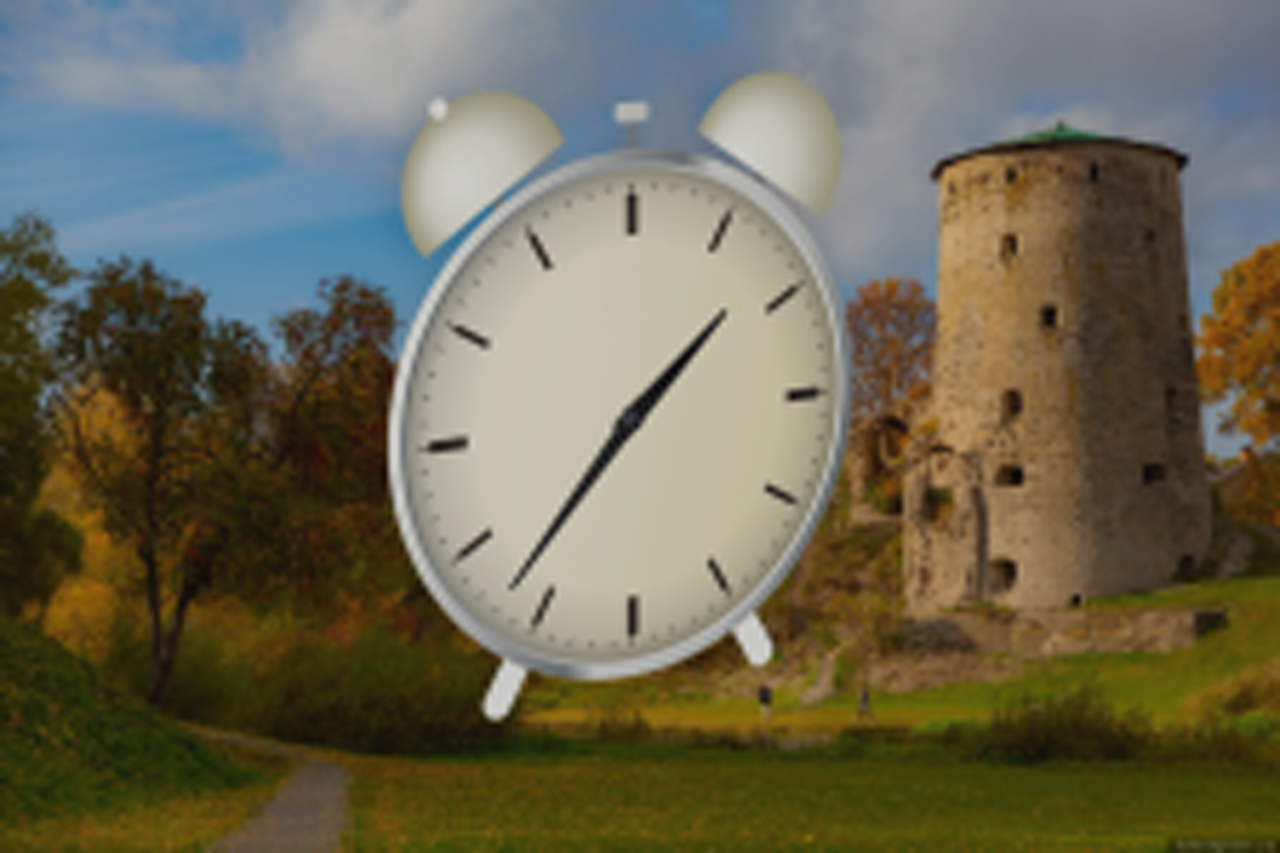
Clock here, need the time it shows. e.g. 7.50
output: 1.37
